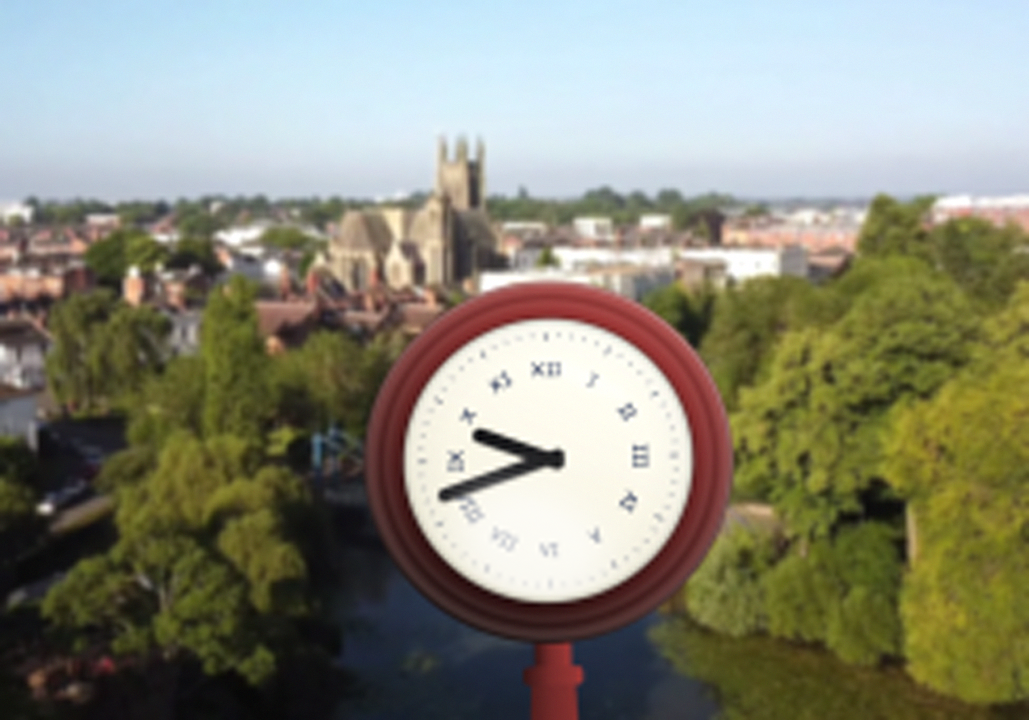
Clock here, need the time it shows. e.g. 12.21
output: 9.42
